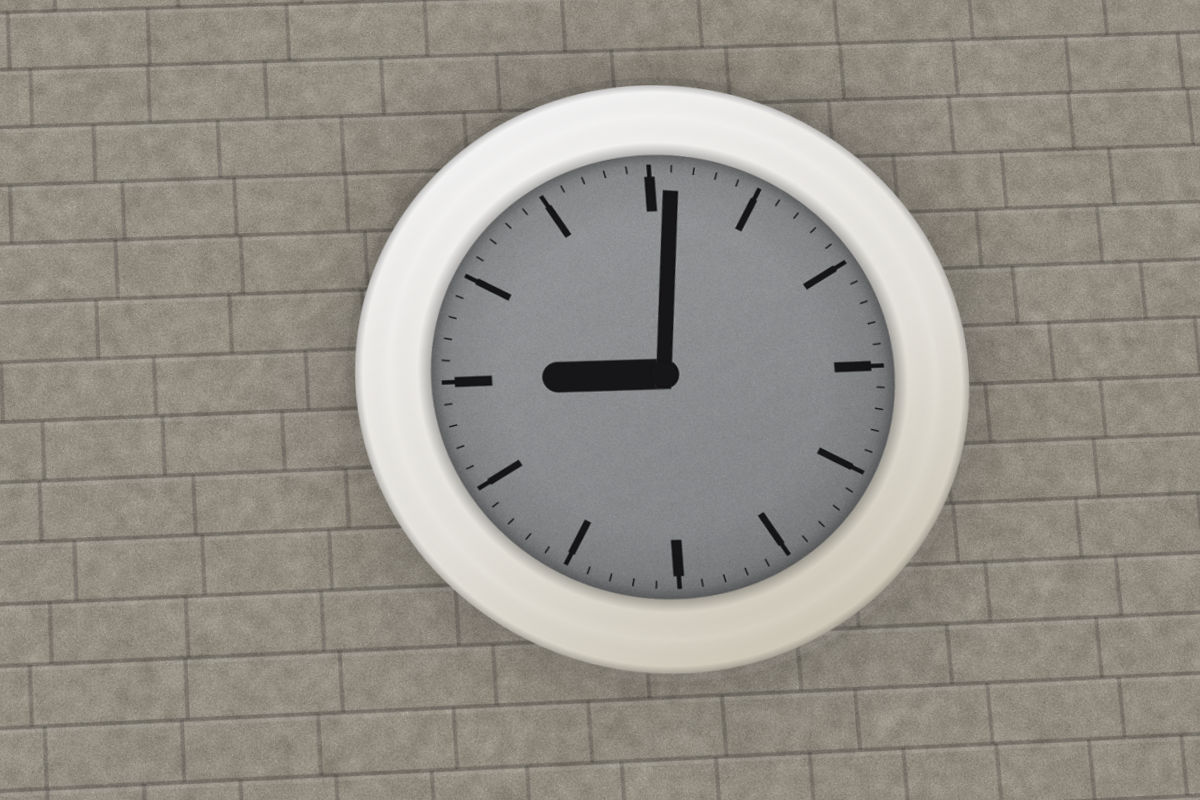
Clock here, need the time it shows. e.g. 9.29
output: 9.01
